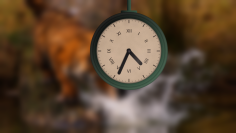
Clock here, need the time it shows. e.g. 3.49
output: 4.34
